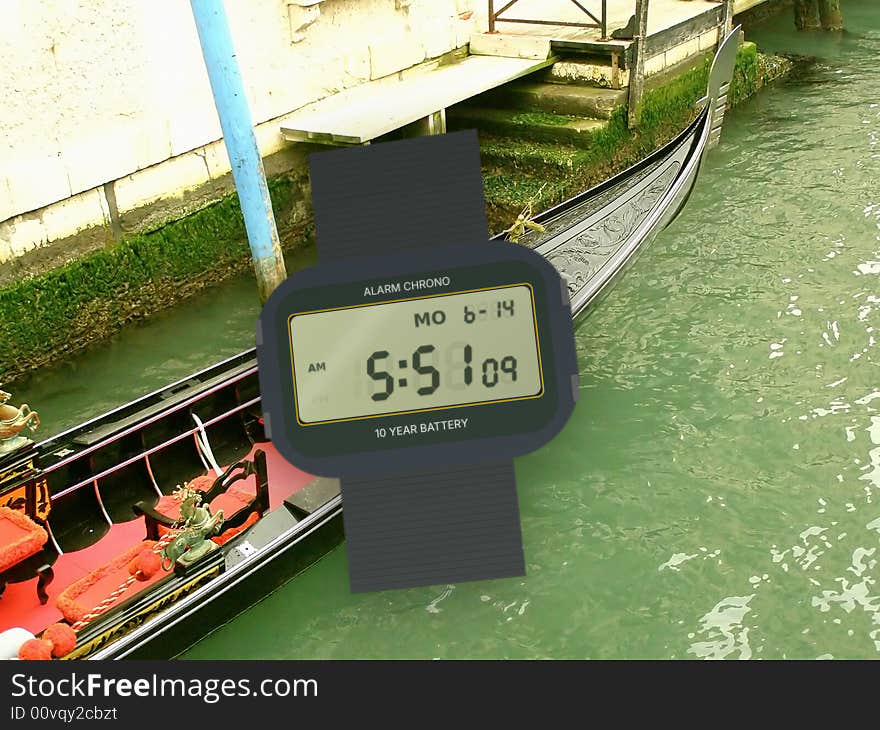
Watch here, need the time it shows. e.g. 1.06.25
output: 5.51.09
